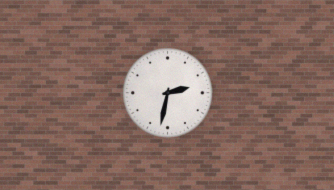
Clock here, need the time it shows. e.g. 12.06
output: 2.32
